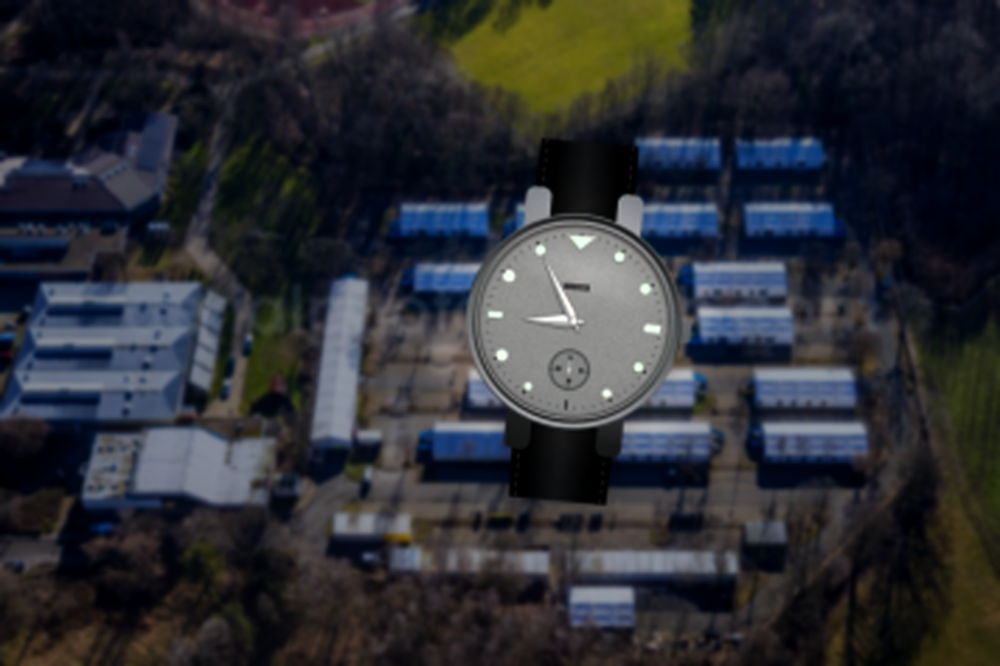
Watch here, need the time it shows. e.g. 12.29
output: 8.55
